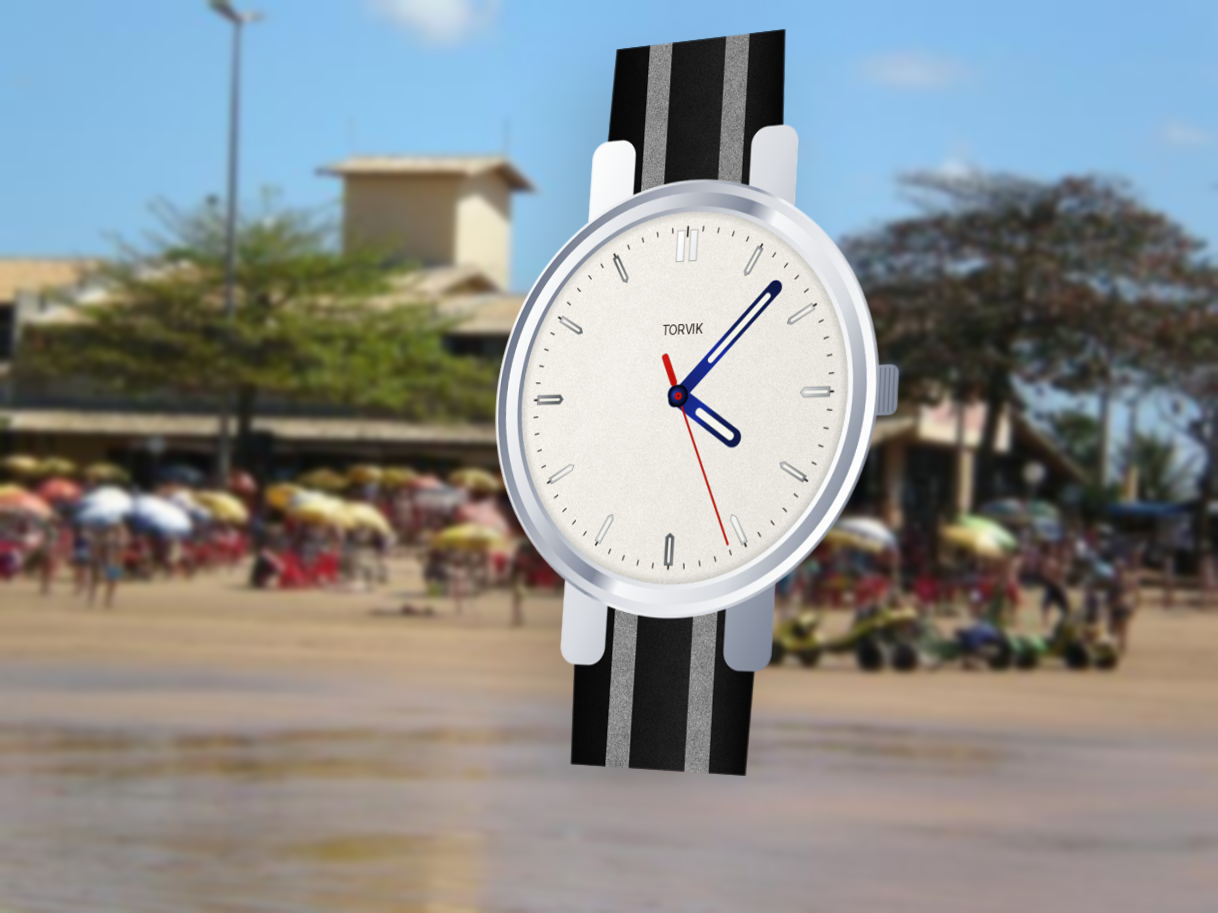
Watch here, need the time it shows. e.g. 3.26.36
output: 4.07.26
